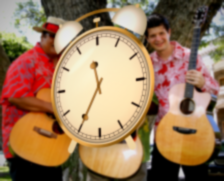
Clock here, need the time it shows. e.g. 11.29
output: 11.35
